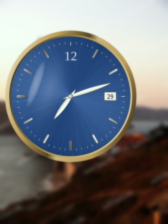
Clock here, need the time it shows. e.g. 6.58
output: 7.12
